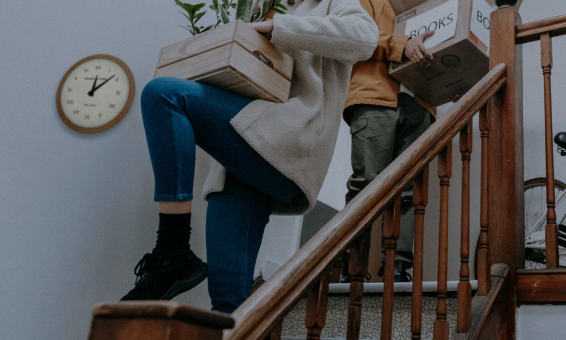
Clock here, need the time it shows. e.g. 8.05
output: 12.08
